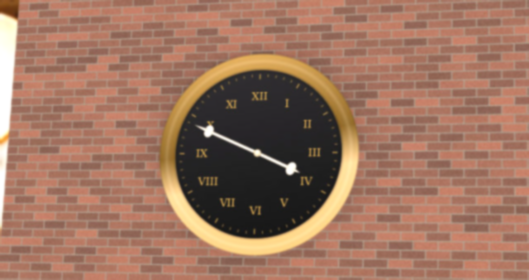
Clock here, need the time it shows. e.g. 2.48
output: 3.49
